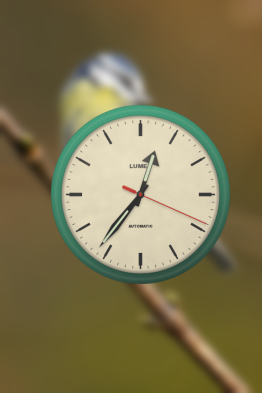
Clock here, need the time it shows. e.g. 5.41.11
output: 12.36.19
